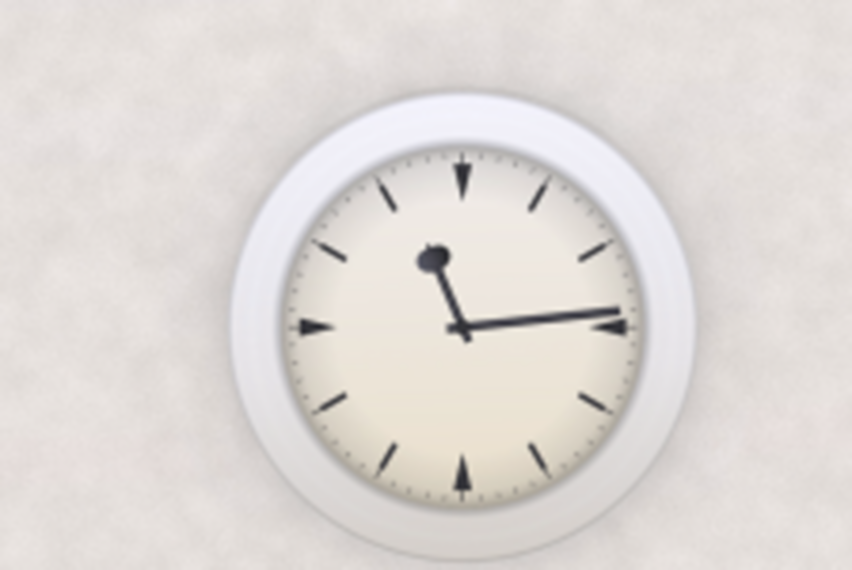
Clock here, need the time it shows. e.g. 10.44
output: 11.14
